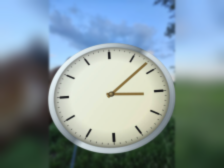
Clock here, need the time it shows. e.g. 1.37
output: 3.08
